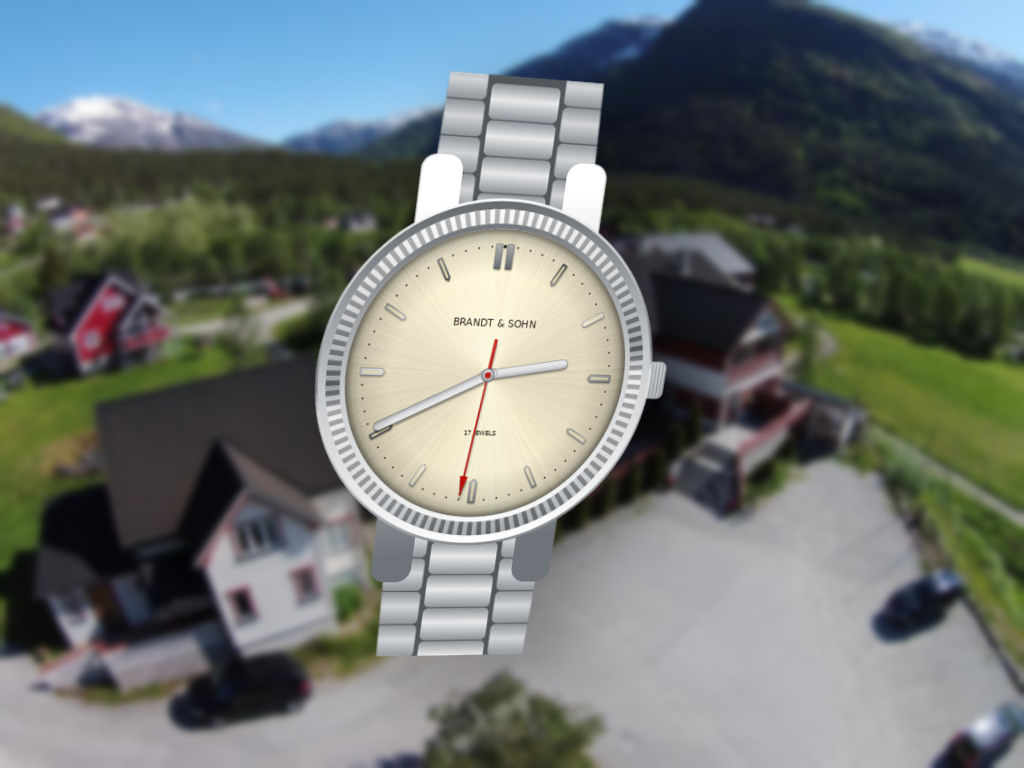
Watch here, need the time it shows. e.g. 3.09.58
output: 2.40.31
